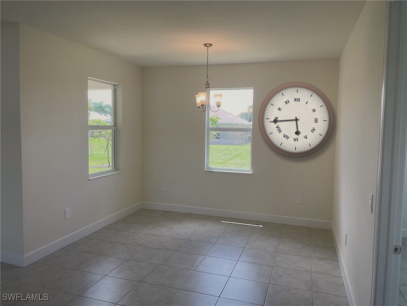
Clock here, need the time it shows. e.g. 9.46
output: 5.44
